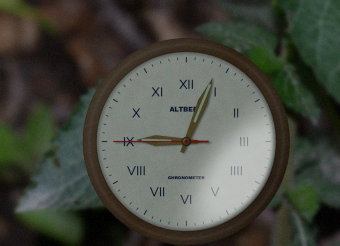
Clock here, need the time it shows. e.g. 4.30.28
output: 9.03.45
